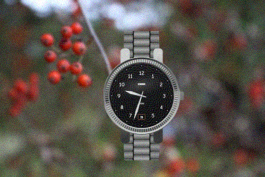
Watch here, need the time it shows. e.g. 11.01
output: 9.33
